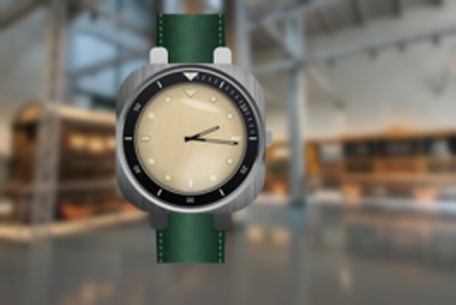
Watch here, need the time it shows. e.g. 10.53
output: 2.16
